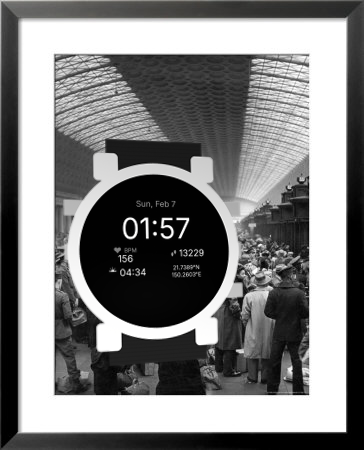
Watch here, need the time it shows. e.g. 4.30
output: 1.57
